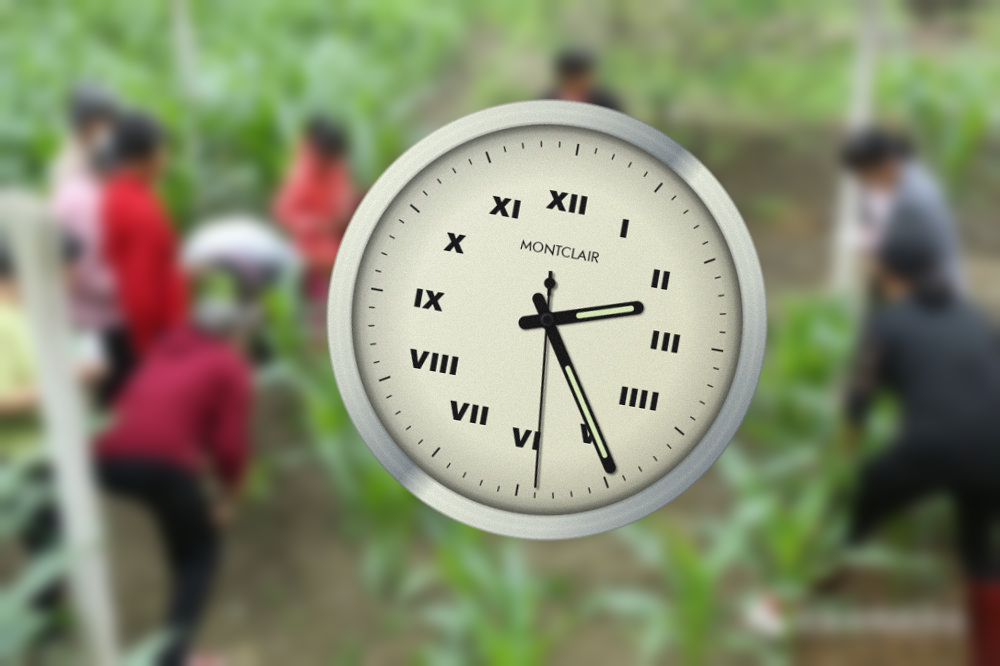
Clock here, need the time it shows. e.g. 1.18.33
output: 2.24.29
